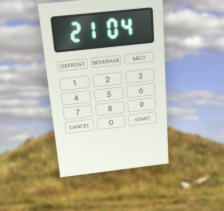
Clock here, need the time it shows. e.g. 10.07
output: 21.04
